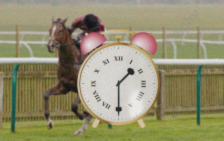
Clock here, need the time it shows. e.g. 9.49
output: 1.30
